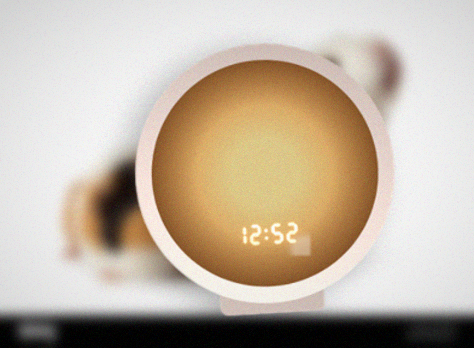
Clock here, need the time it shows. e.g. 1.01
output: 12.52
